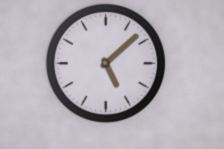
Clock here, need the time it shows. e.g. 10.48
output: 5.08
